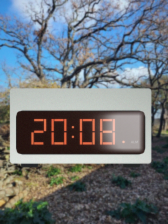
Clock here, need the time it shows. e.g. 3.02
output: 20.08
